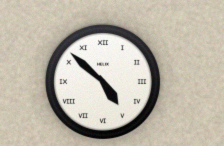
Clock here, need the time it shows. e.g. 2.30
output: 4.52
